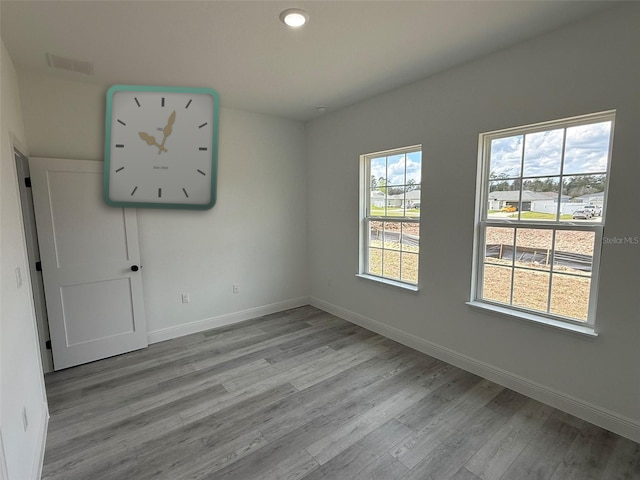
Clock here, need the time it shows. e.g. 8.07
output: 10.03
